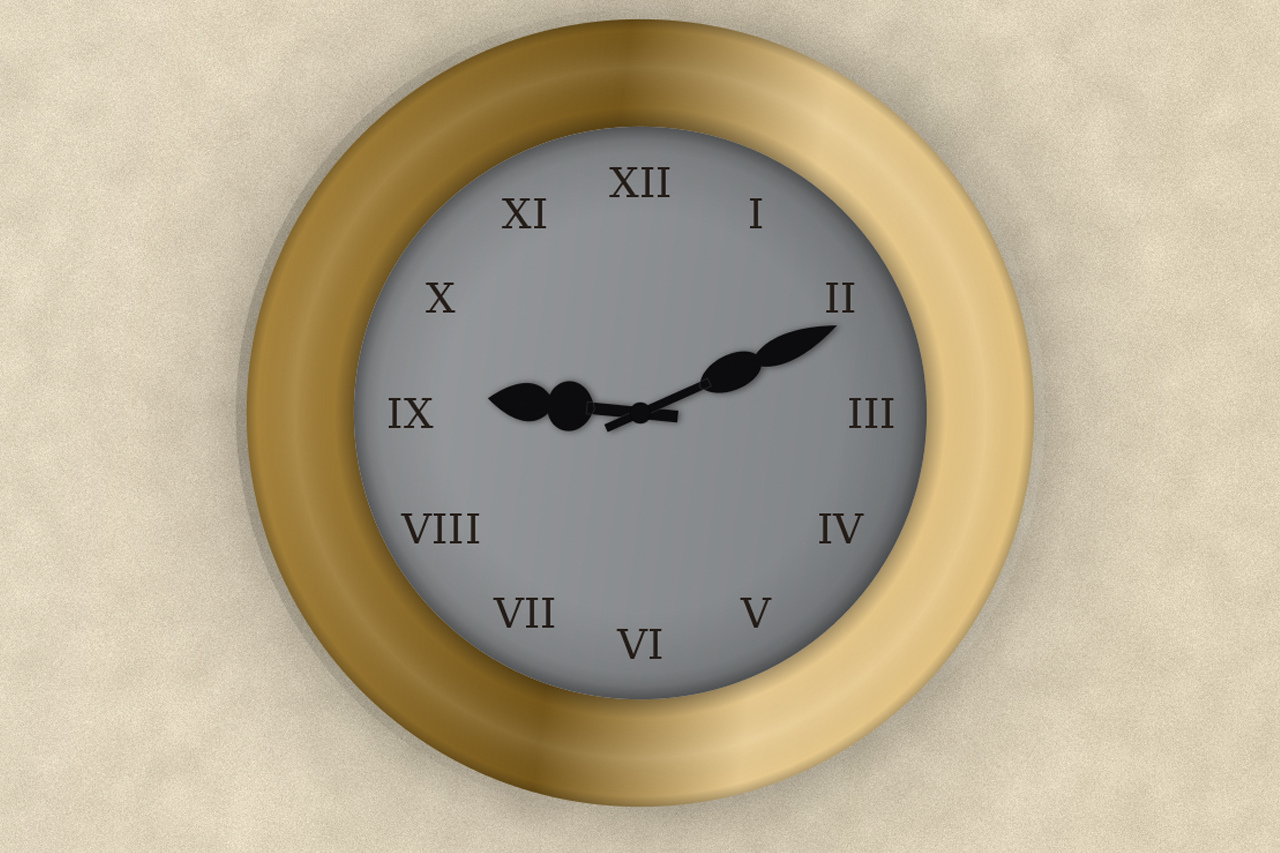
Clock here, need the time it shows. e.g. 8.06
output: 9.11
